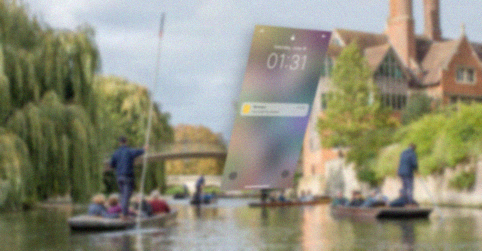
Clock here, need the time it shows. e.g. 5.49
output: 1.31
